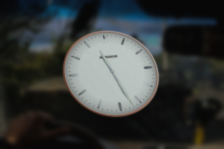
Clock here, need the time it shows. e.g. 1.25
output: 11.27
